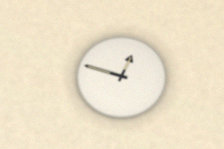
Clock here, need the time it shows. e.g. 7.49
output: 12.48
